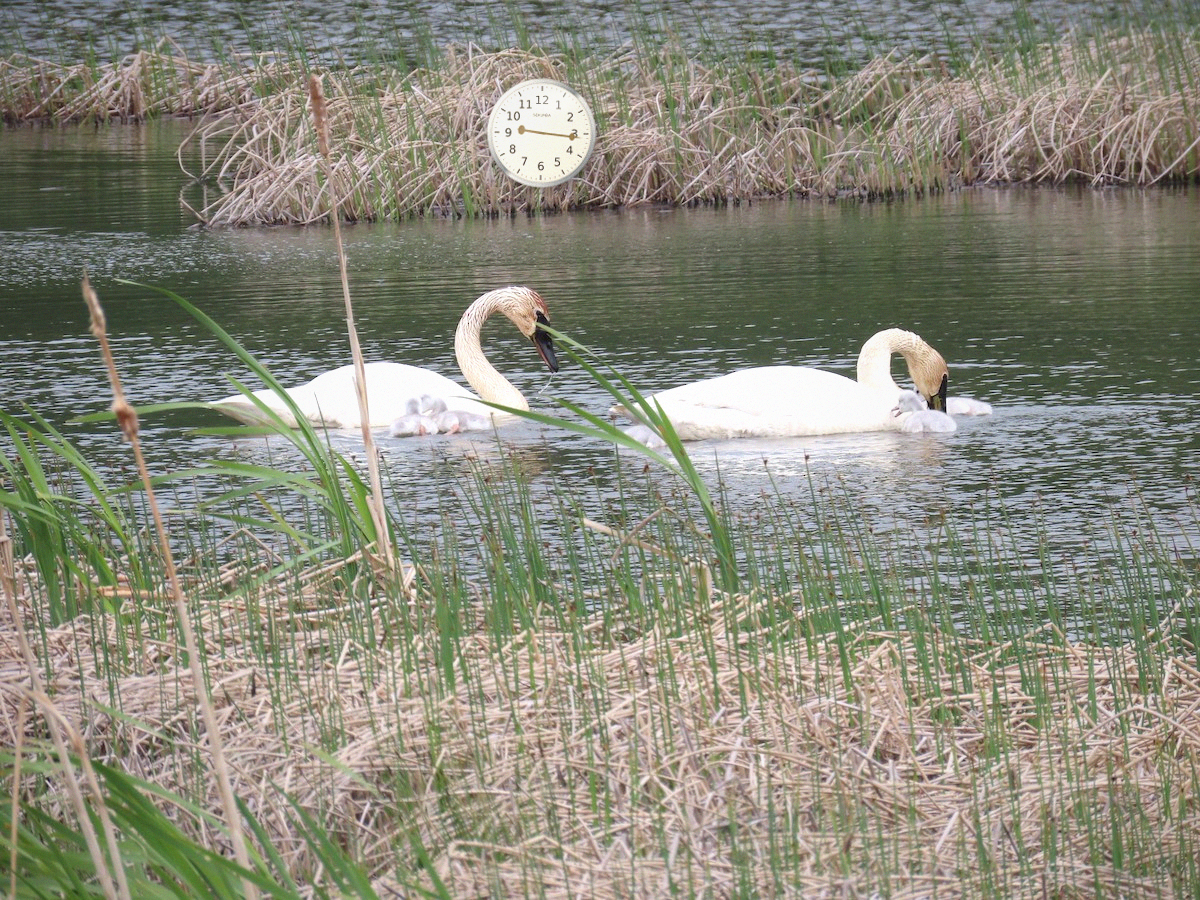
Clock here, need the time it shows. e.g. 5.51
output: 9.16
